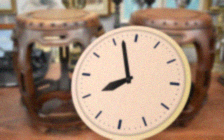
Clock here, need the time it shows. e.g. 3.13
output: 7.57
